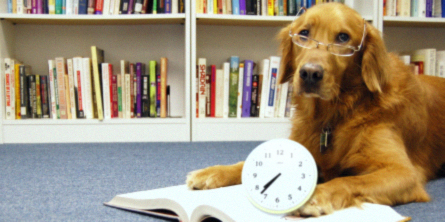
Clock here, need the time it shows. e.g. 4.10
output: 7.37
